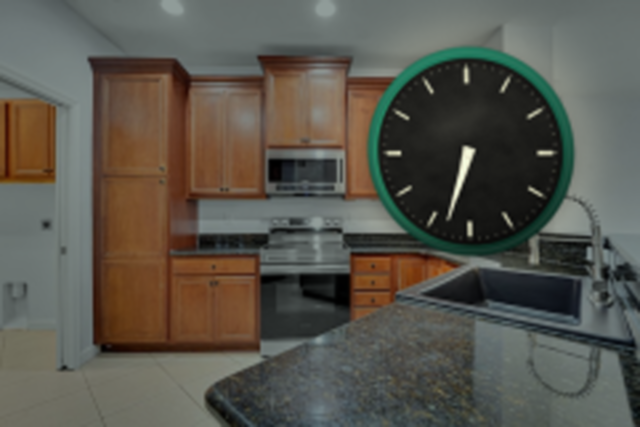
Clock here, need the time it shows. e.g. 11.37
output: 6.33
